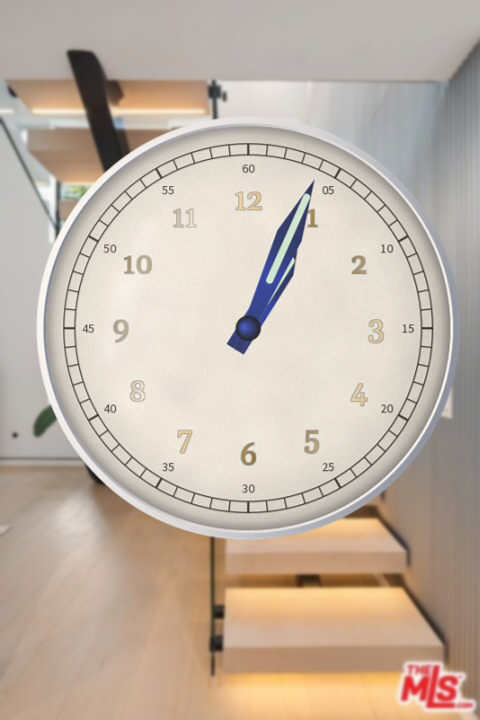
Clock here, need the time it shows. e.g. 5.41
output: 1.04
